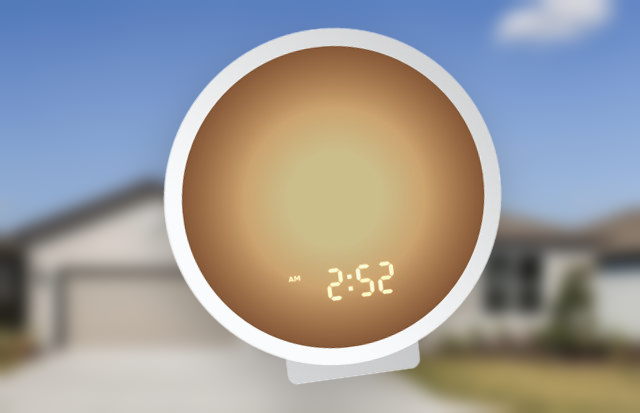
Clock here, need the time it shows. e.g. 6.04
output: 2.52
